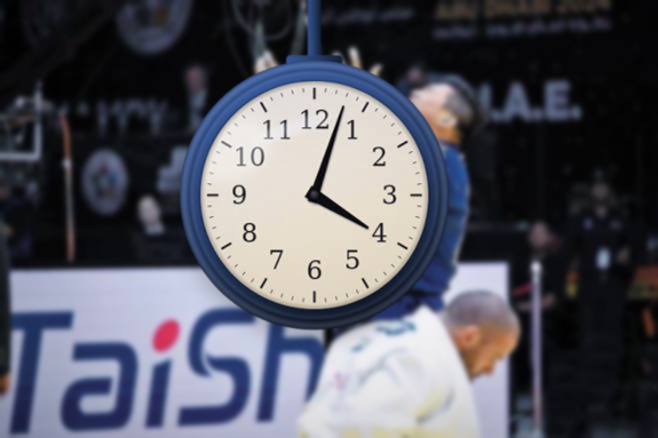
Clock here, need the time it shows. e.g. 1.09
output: 4.03
